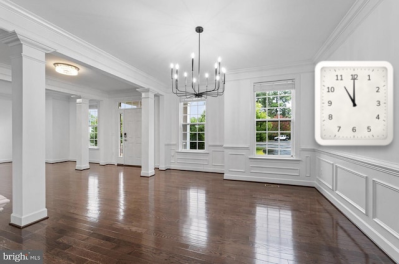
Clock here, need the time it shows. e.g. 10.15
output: 11.00
